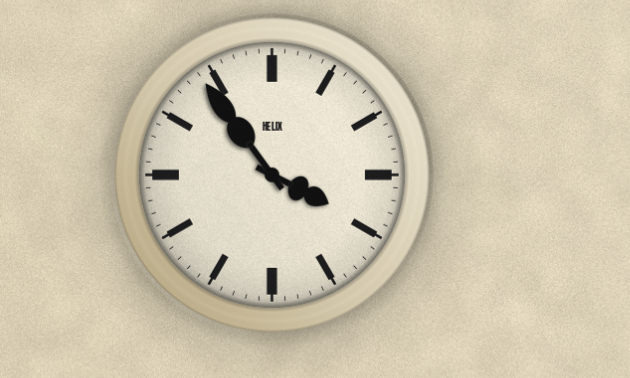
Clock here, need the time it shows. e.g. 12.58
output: 3.54
